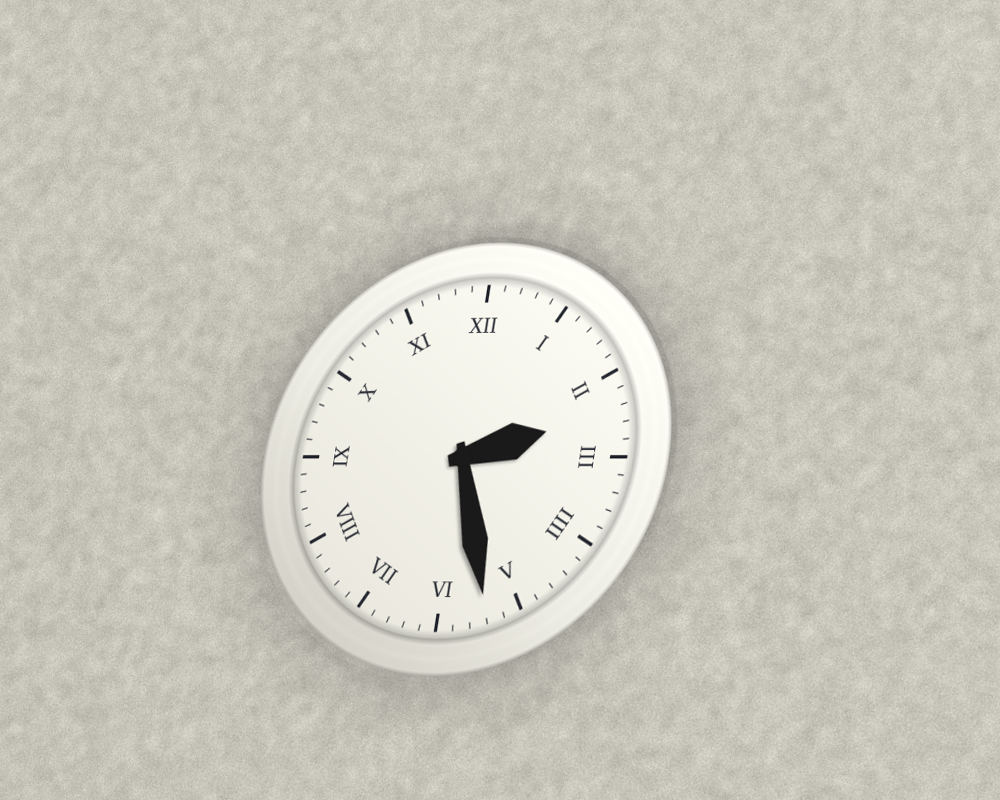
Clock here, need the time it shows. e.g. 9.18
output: 2.27
